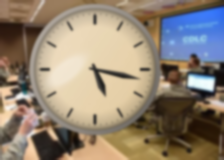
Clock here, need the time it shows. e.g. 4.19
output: 5.17
